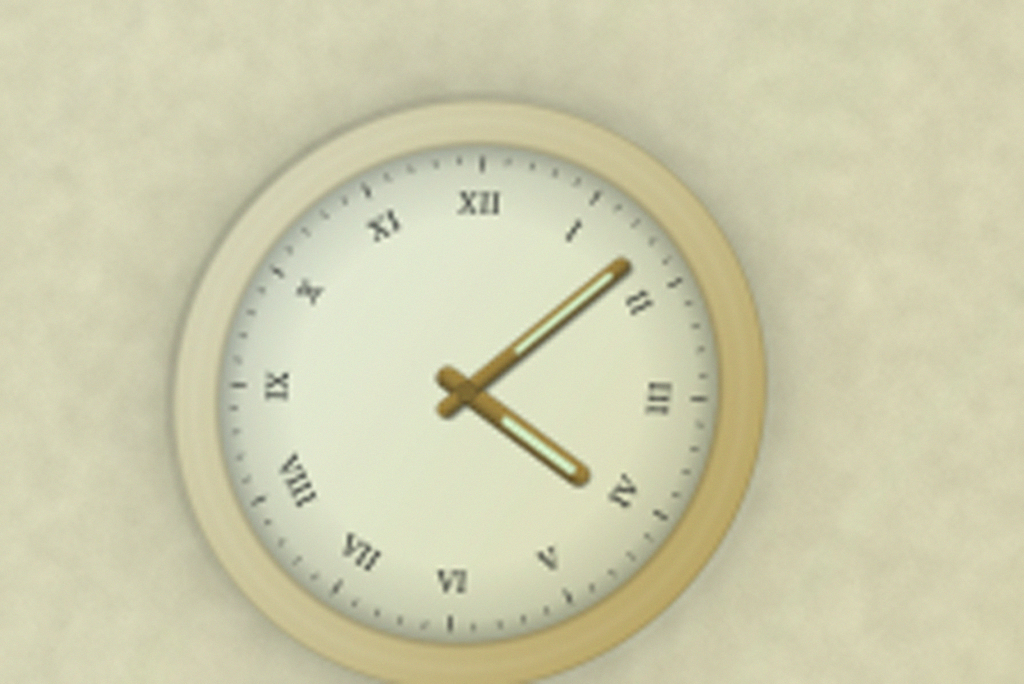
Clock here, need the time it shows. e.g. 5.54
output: 4.08
